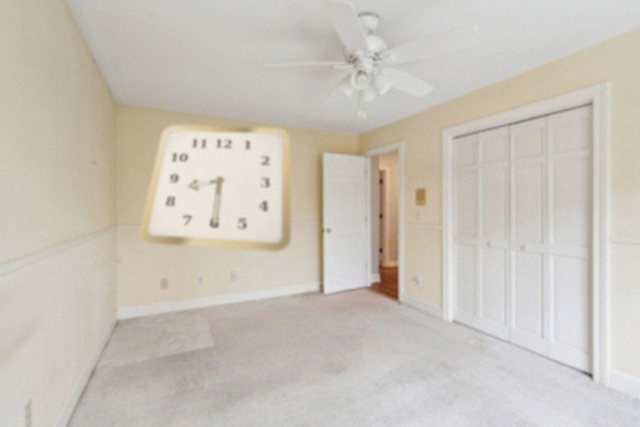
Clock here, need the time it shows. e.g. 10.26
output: 8.30
